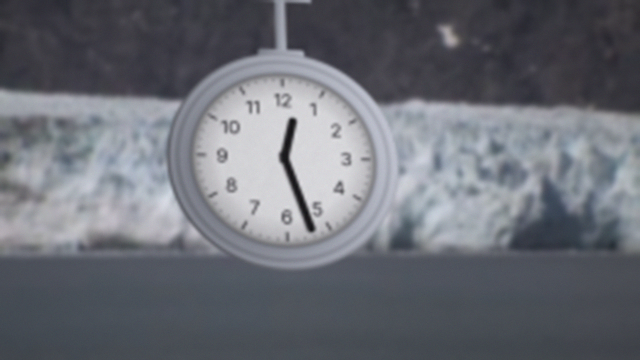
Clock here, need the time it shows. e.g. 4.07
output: 12.27
